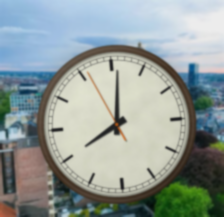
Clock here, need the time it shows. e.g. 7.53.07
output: 8.00.56
